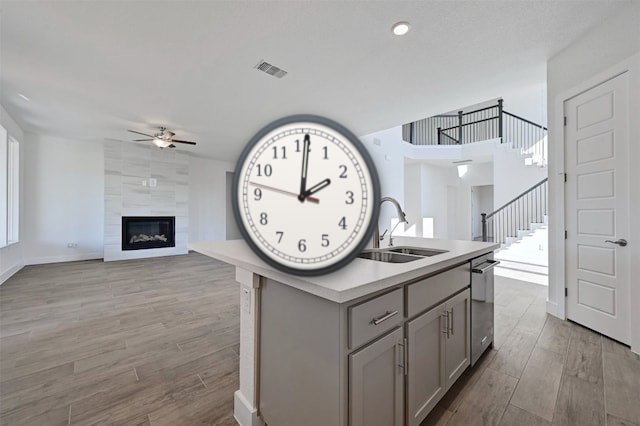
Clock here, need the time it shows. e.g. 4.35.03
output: 2.00.47
